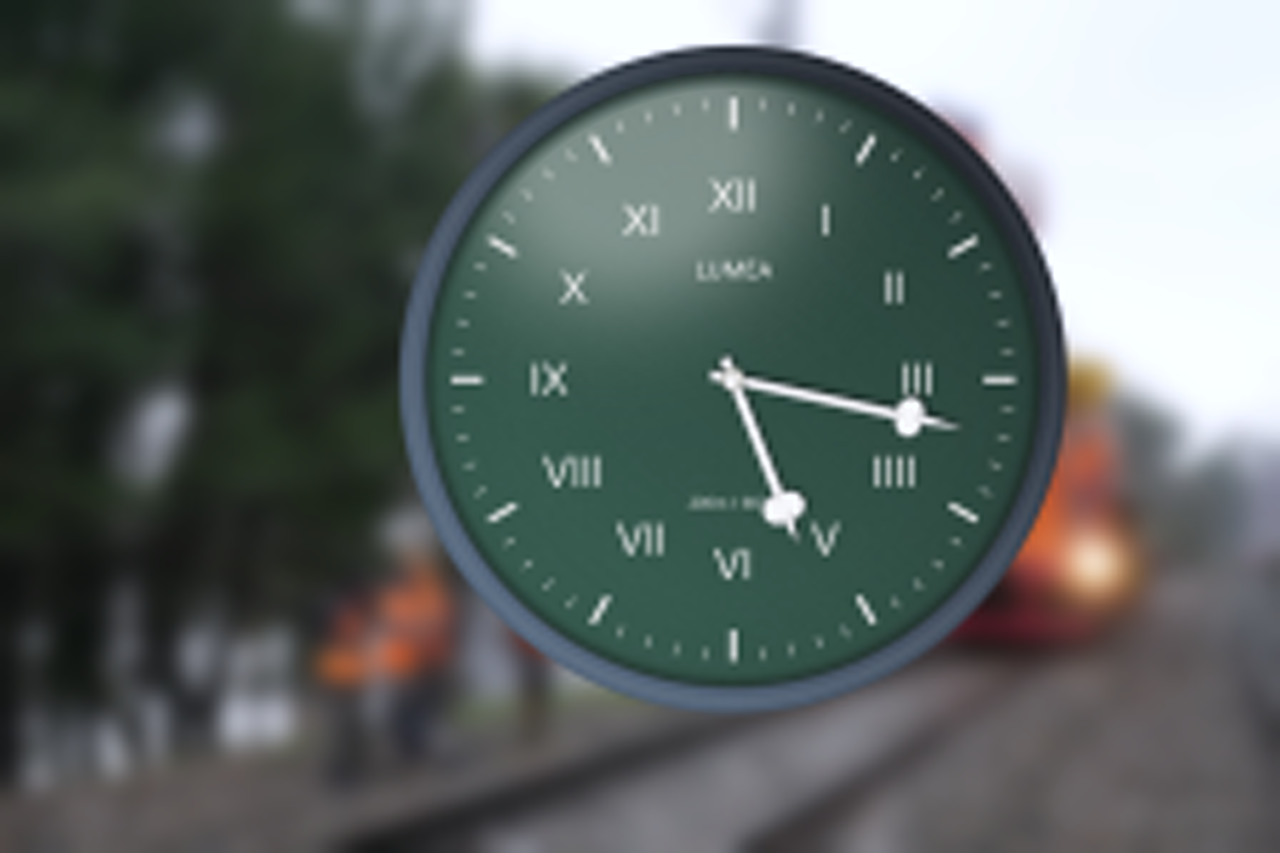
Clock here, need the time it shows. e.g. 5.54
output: 5.17
